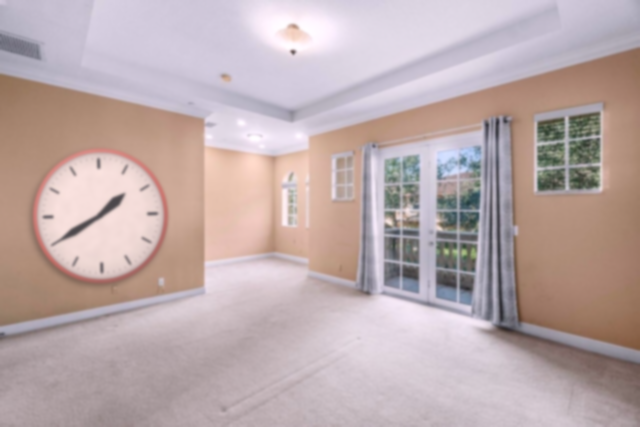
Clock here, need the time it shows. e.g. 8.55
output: 1.40
